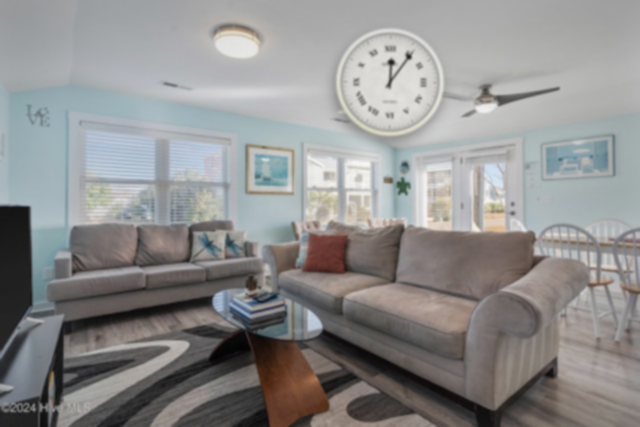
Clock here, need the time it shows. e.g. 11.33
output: 12.06
